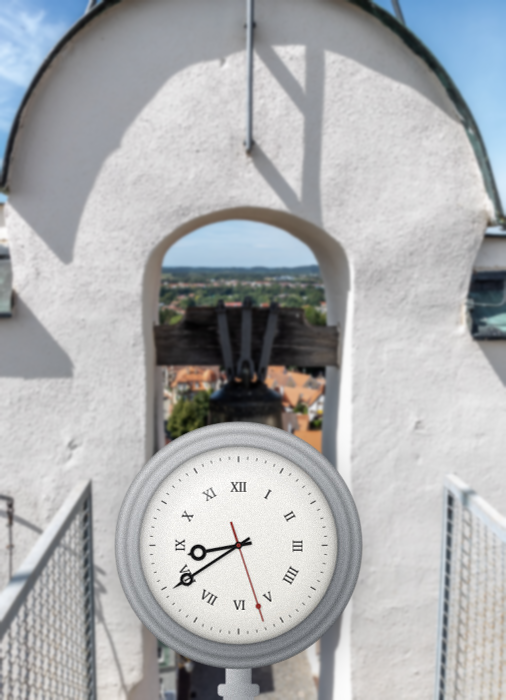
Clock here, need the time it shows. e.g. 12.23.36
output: 8.39.27
